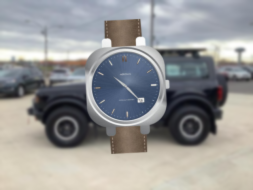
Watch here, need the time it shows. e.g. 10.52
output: 10.23
